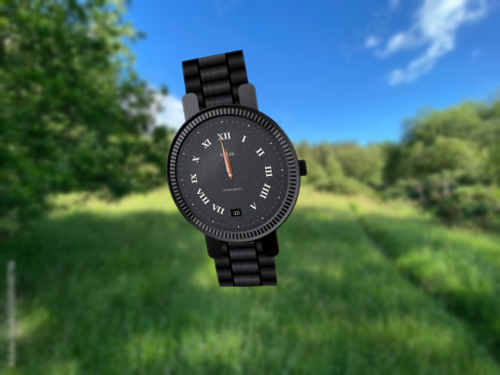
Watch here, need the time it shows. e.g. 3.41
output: 11.59
